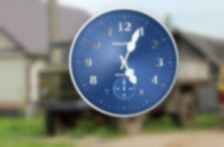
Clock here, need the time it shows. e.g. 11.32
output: 5.04
